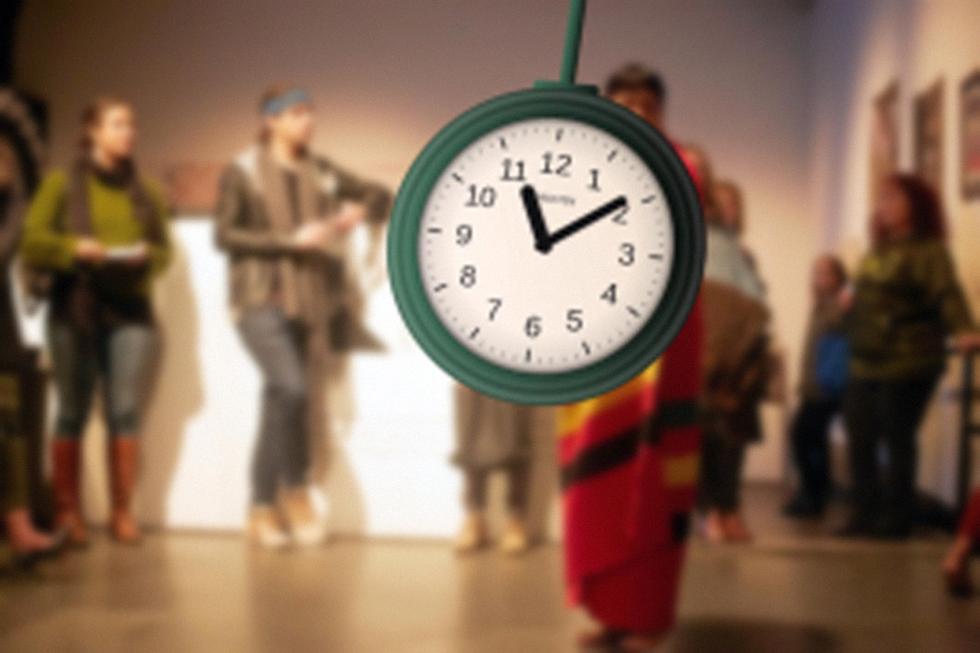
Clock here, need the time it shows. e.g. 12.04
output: 11.09
